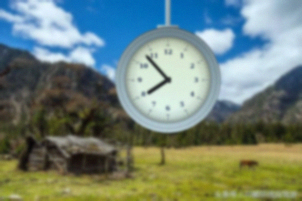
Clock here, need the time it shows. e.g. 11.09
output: 7.53
